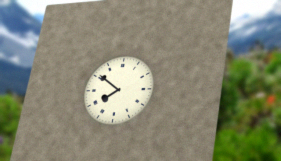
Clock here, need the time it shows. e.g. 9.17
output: 7.51
